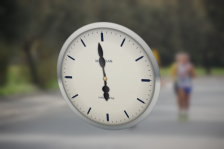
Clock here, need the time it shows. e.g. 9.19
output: 5.59
